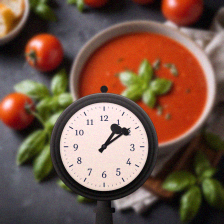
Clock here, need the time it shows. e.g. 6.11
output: 1.09
